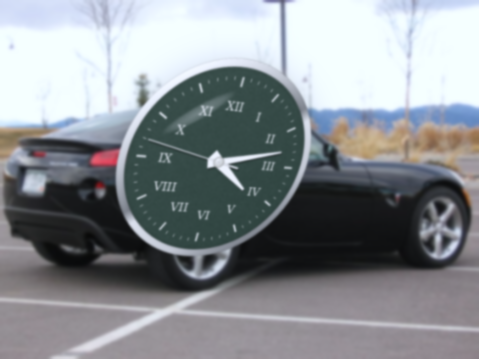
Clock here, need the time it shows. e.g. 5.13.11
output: 4.12.47
